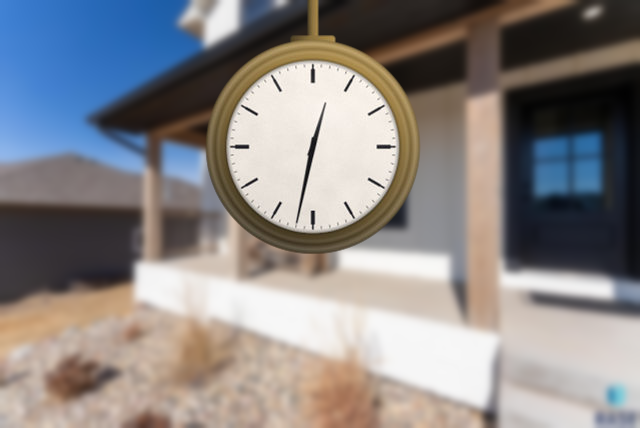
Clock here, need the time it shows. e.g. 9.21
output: 12.32
